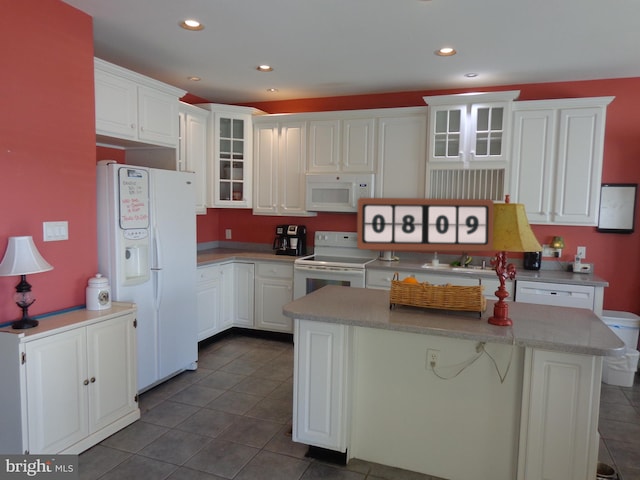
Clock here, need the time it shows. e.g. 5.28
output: 8.09
